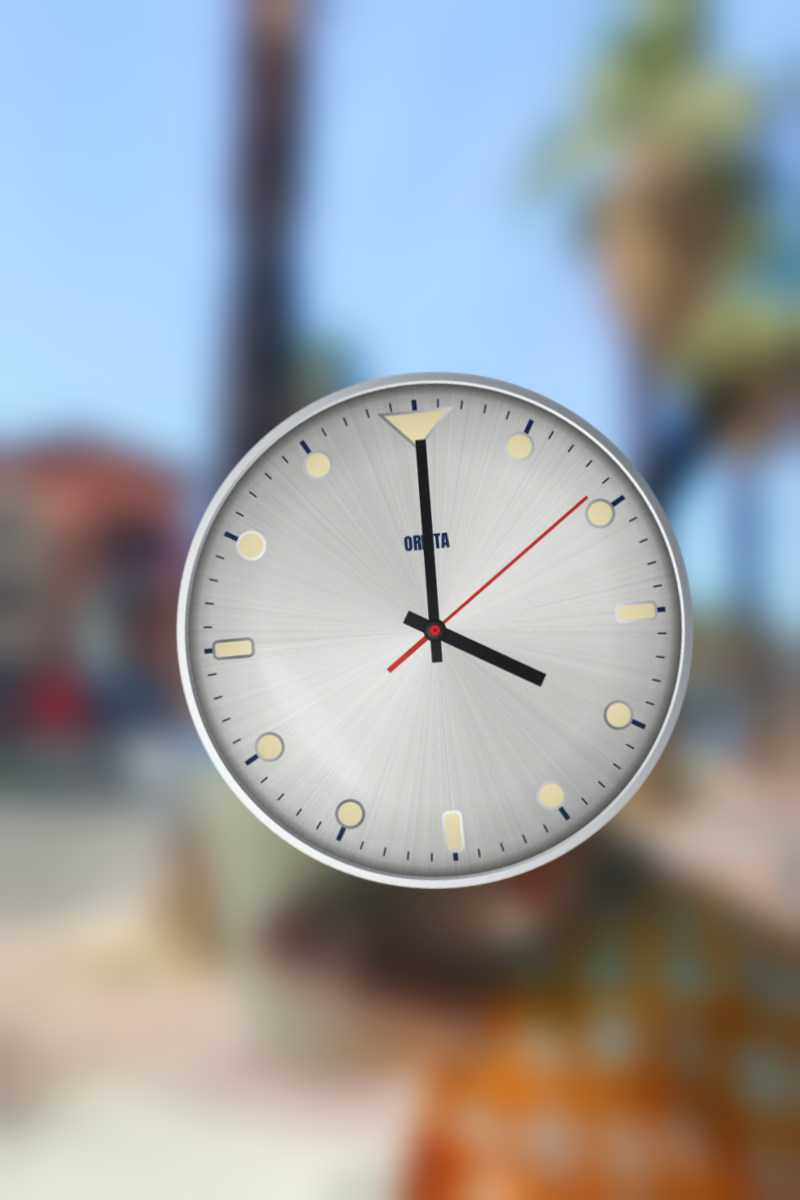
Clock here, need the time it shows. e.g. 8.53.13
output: 4.00.09
